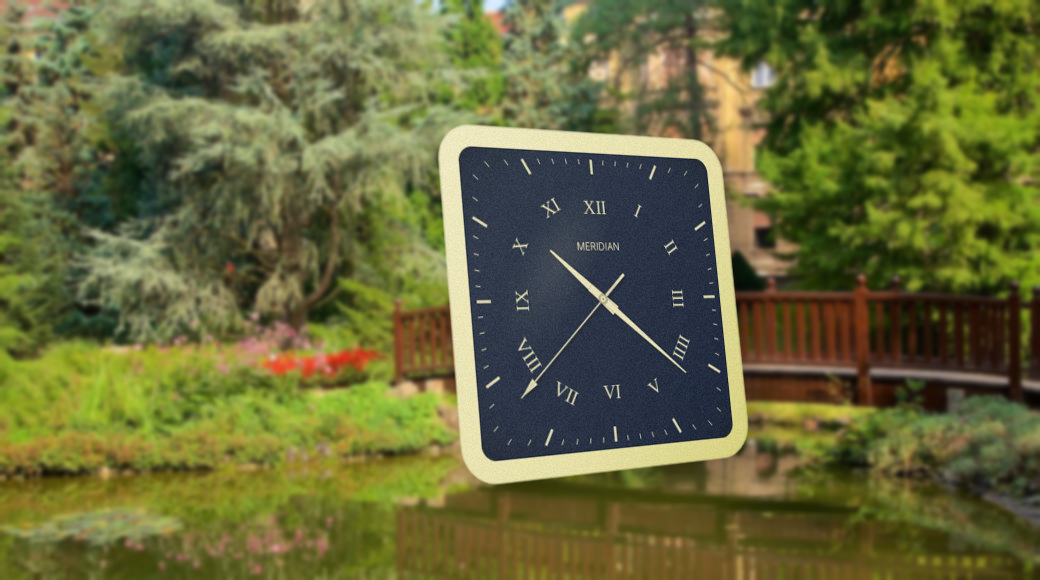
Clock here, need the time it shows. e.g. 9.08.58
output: 10.21.38
